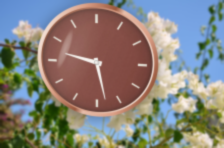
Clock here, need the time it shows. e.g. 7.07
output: 9.28
